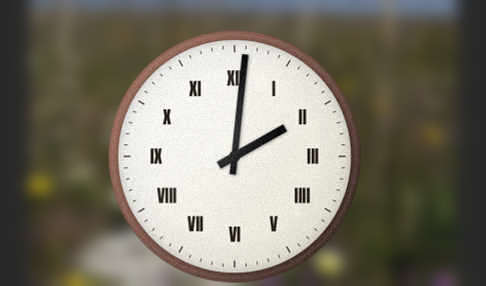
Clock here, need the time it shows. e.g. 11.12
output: 2.01
